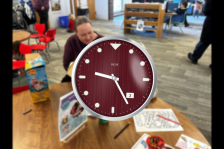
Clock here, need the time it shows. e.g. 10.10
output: 9.25
